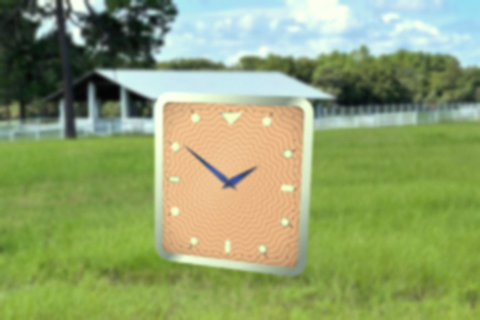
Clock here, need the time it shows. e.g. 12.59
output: 1.51
